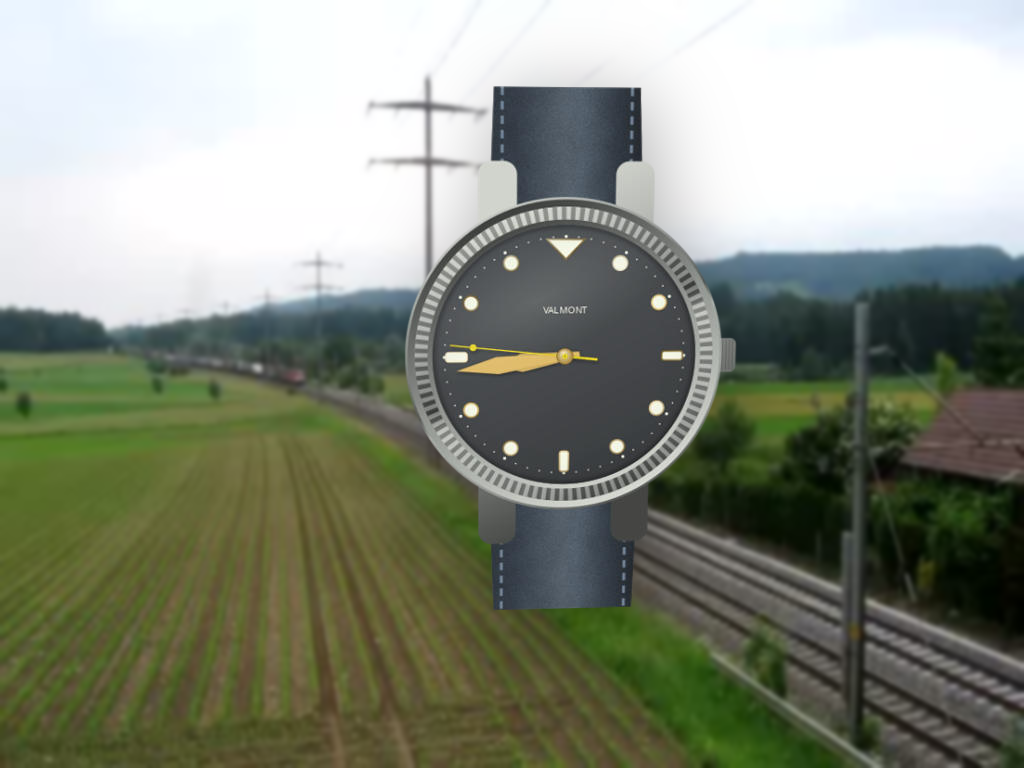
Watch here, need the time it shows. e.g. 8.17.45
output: 8.43.46
